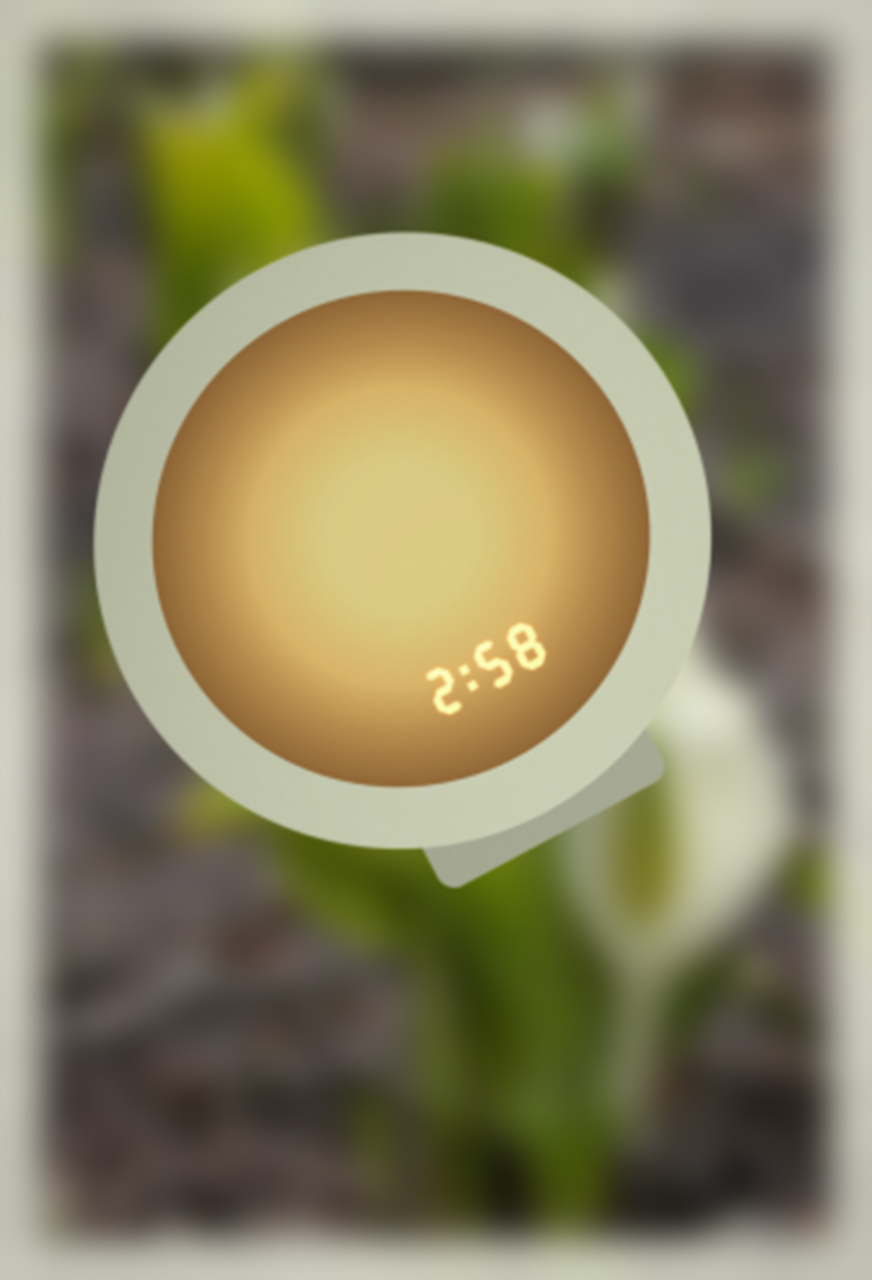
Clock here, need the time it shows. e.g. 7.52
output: 2.58
